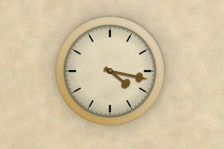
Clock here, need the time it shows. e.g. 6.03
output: 4.17
